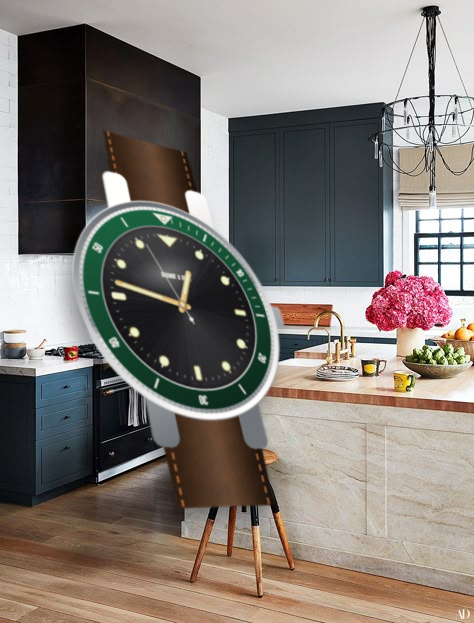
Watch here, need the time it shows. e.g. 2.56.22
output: 12.46.56
